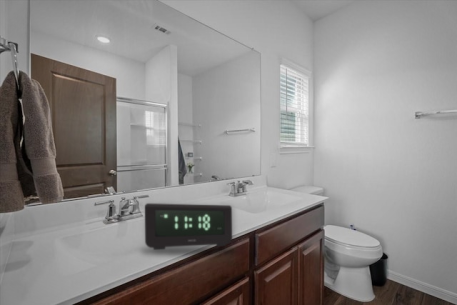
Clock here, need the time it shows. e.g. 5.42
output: 11.18
